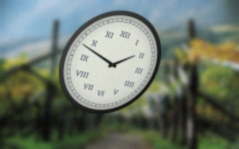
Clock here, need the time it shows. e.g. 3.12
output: 1.48
